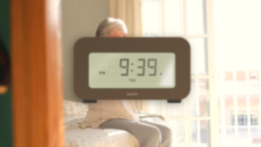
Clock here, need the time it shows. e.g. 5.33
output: 9.39
